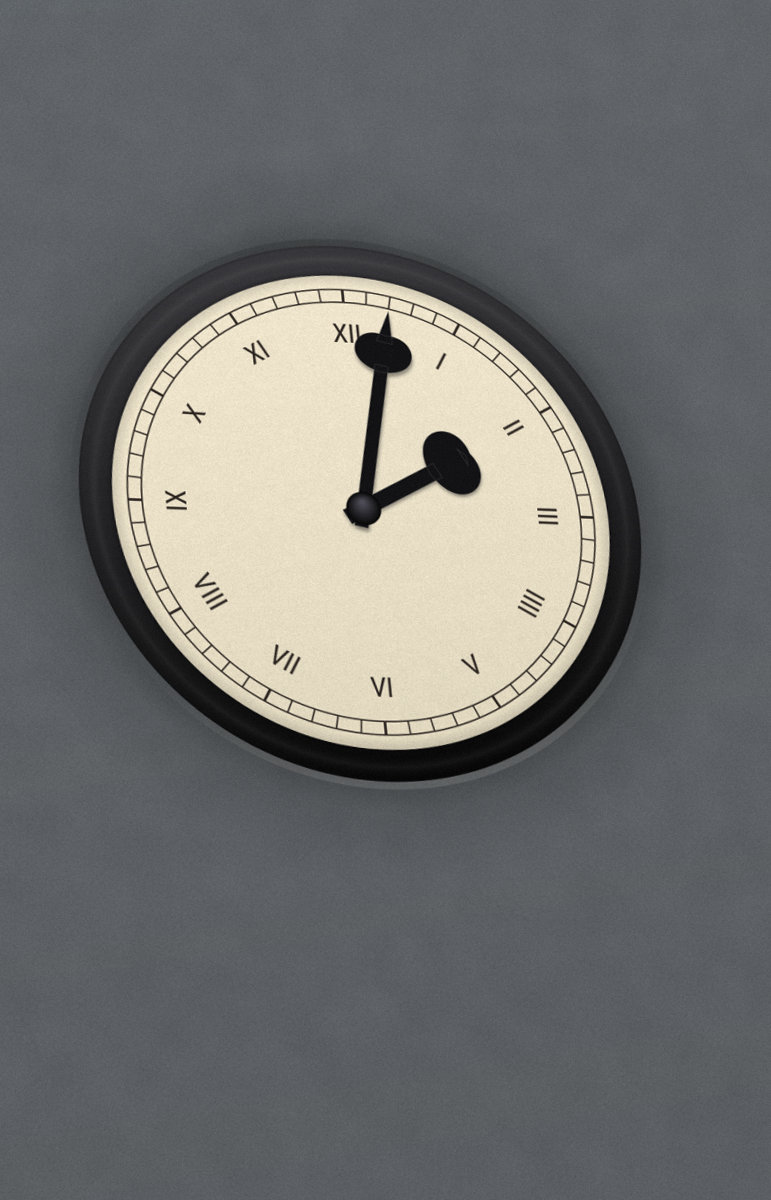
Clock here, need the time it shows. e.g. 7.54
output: 2.02
